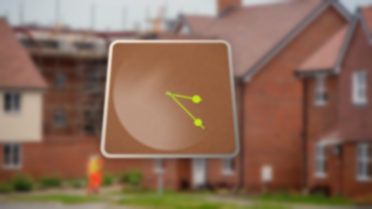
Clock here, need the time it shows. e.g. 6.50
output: 3.23
